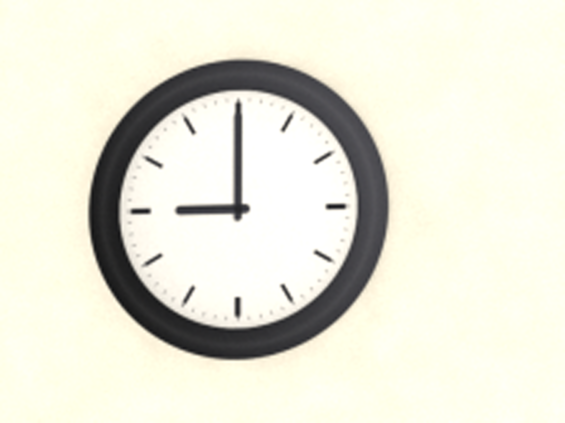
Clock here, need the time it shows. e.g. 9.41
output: 9.00
